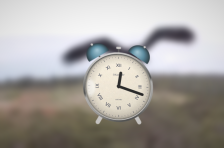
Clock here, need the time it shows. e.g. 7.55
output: 12.18
